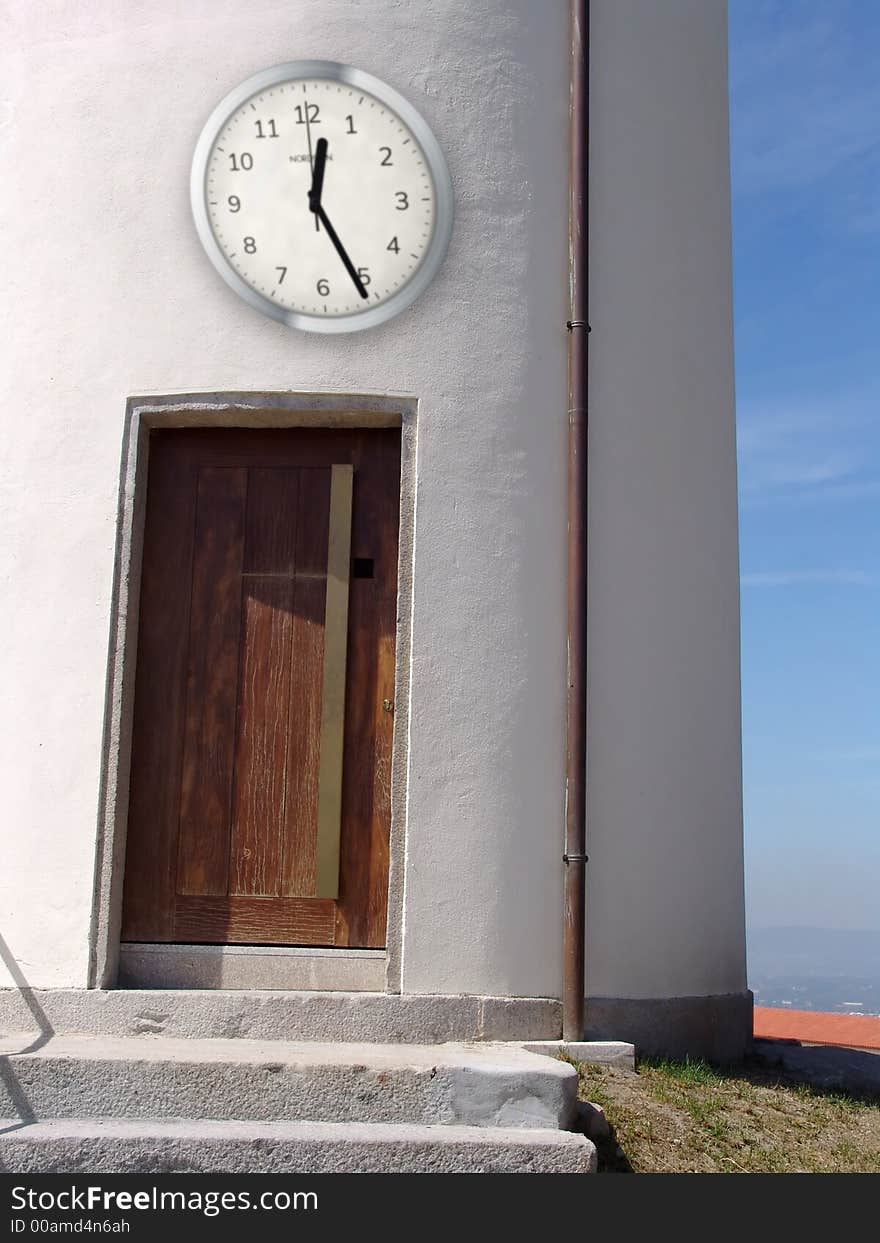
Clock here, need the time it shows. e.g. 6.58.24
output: 12.26.00
